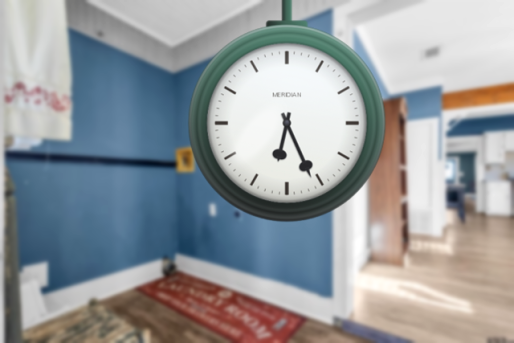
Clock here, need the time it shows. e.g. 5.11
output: 6.26
